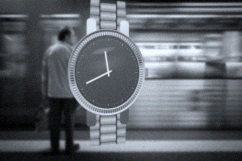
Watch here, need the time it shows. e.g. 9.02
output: 11.41
